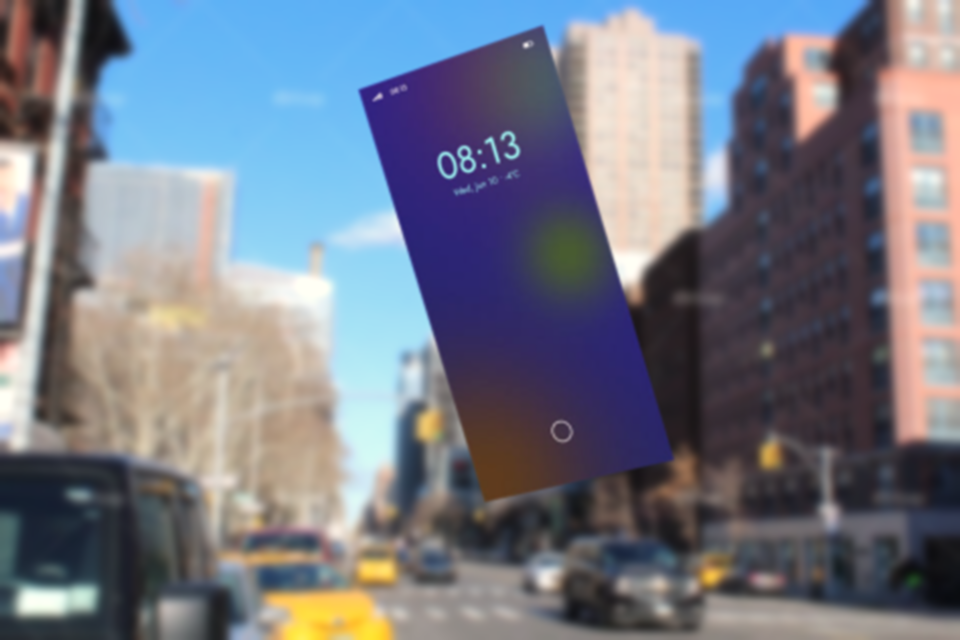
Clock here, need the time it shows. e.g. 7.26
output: 8.13
